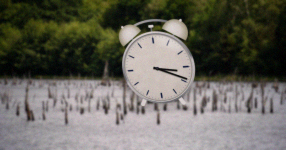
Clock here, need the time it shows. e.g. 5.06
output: 3.19
